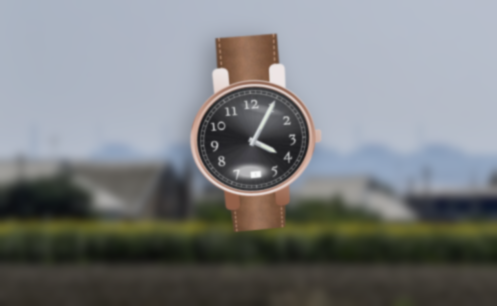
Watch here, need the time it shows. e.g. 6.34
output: 4.05
